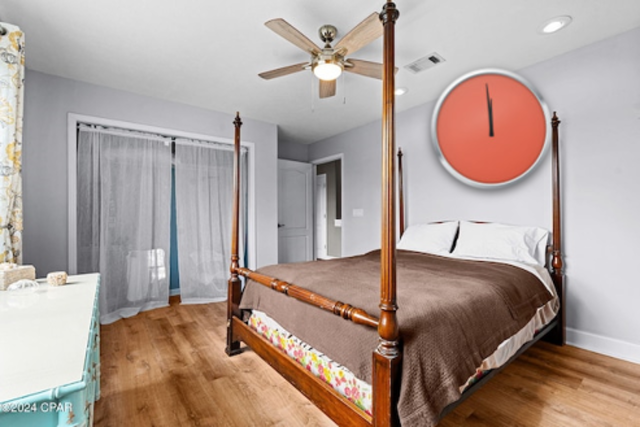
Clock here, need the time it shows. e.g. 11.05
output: 11.59
